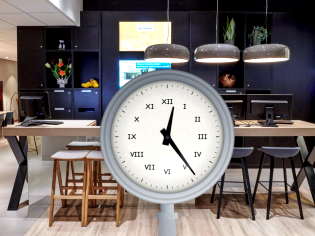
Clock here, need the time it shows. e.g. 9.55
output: 12.24
